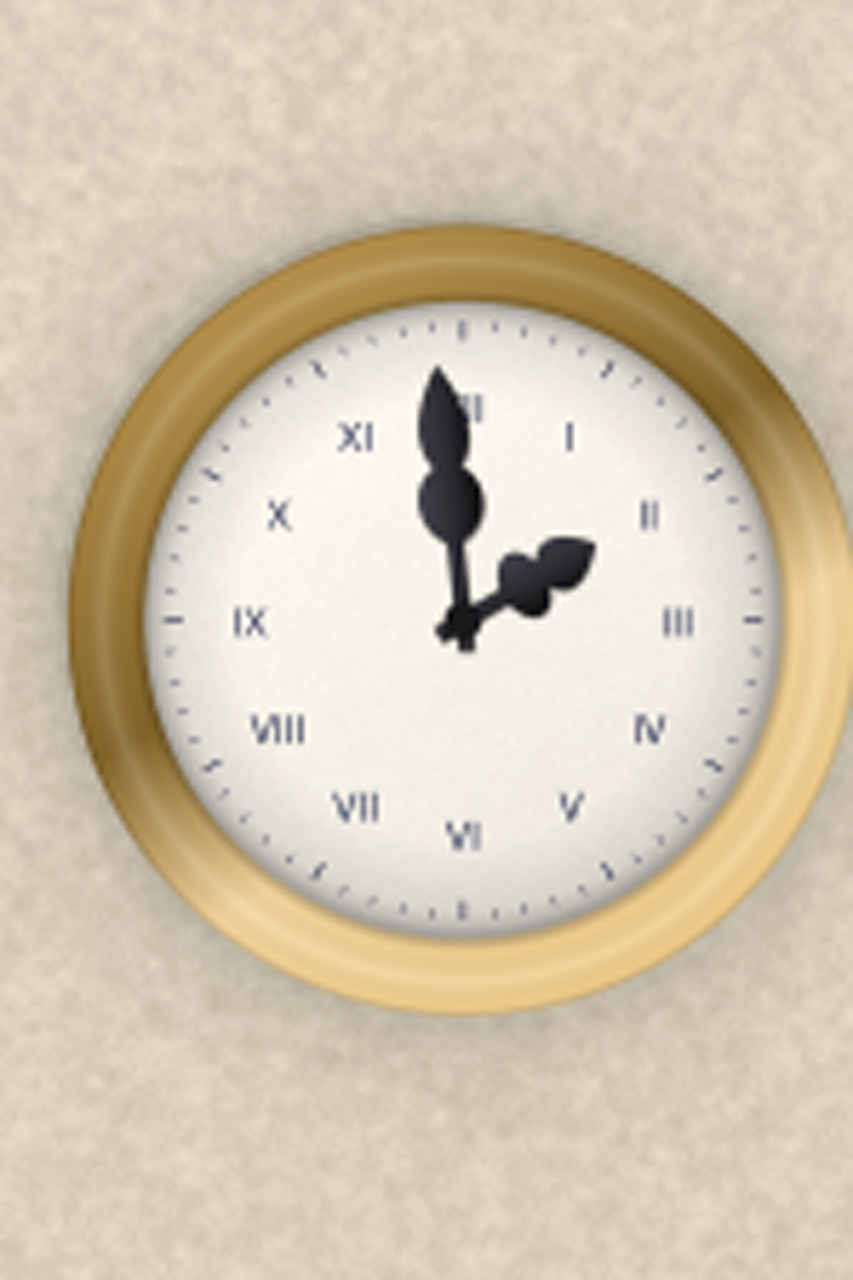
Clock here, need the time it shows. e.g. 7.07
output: 1.59
